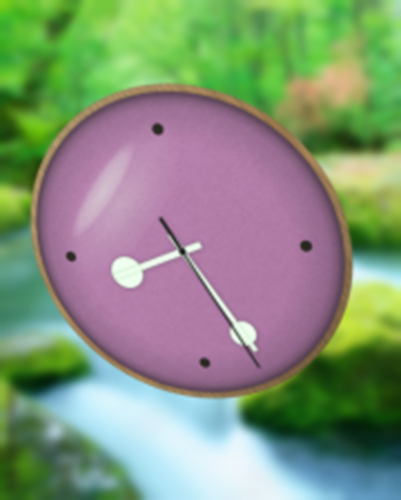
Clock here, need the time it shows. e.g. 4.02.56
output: 8.25.26
